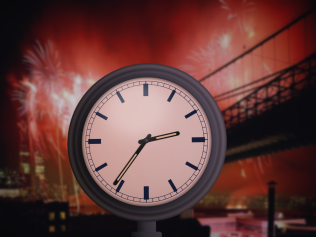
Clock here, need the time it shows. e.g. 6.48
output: 2.36
